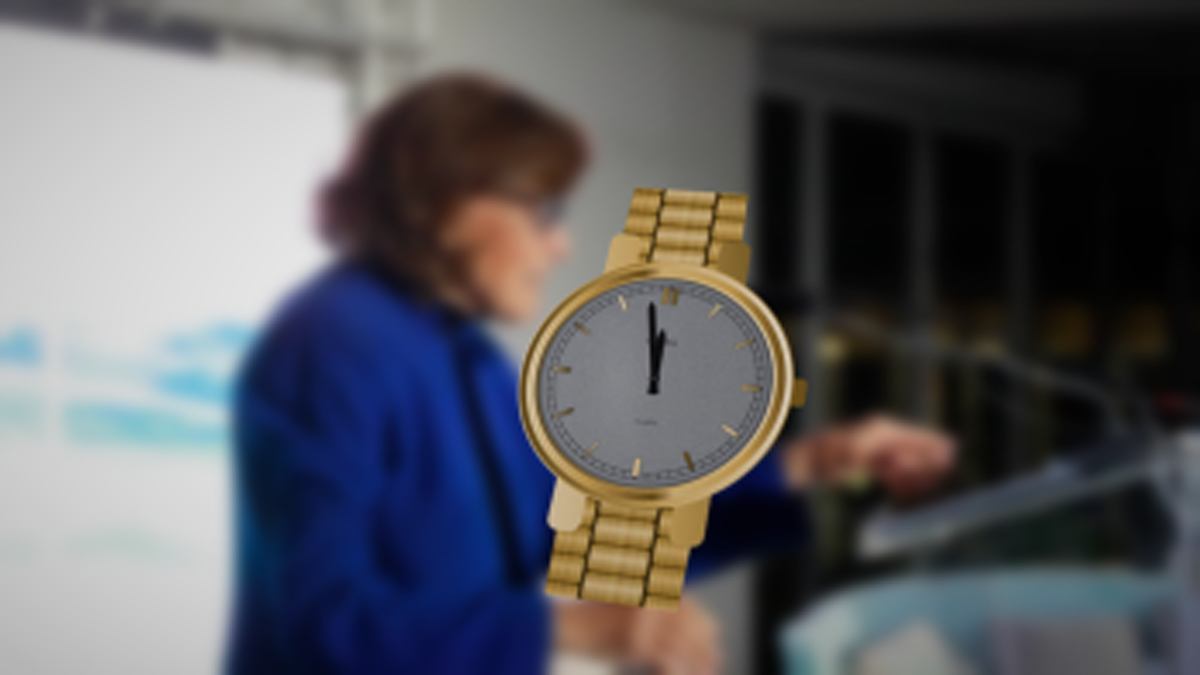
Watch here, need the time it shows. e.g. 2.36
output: 11.58
